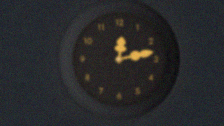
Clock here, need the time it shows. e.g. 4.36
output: 12.13
